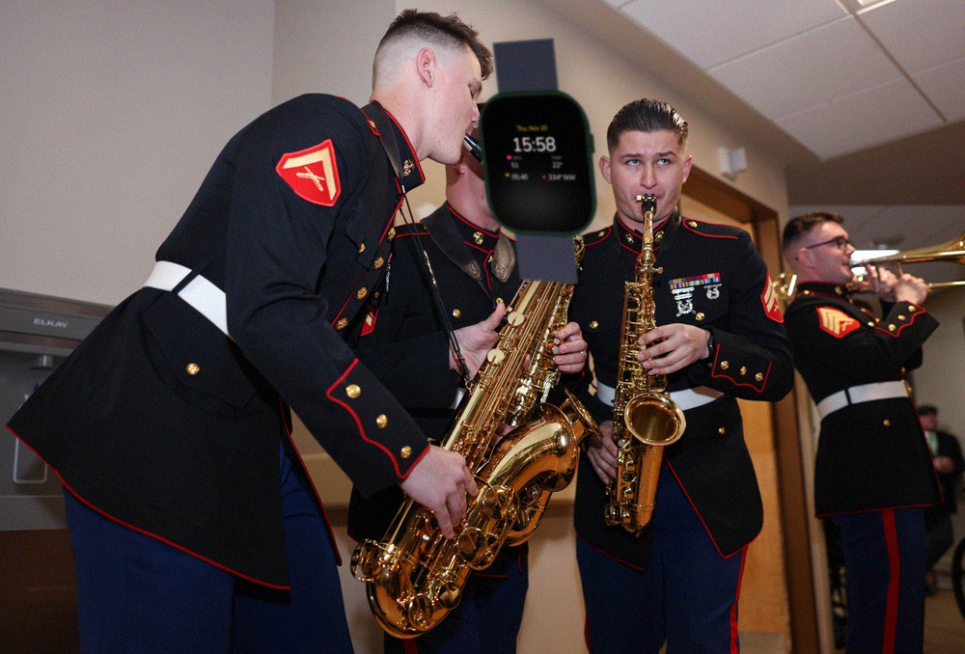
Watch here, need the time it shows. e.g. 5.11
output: 15.58
